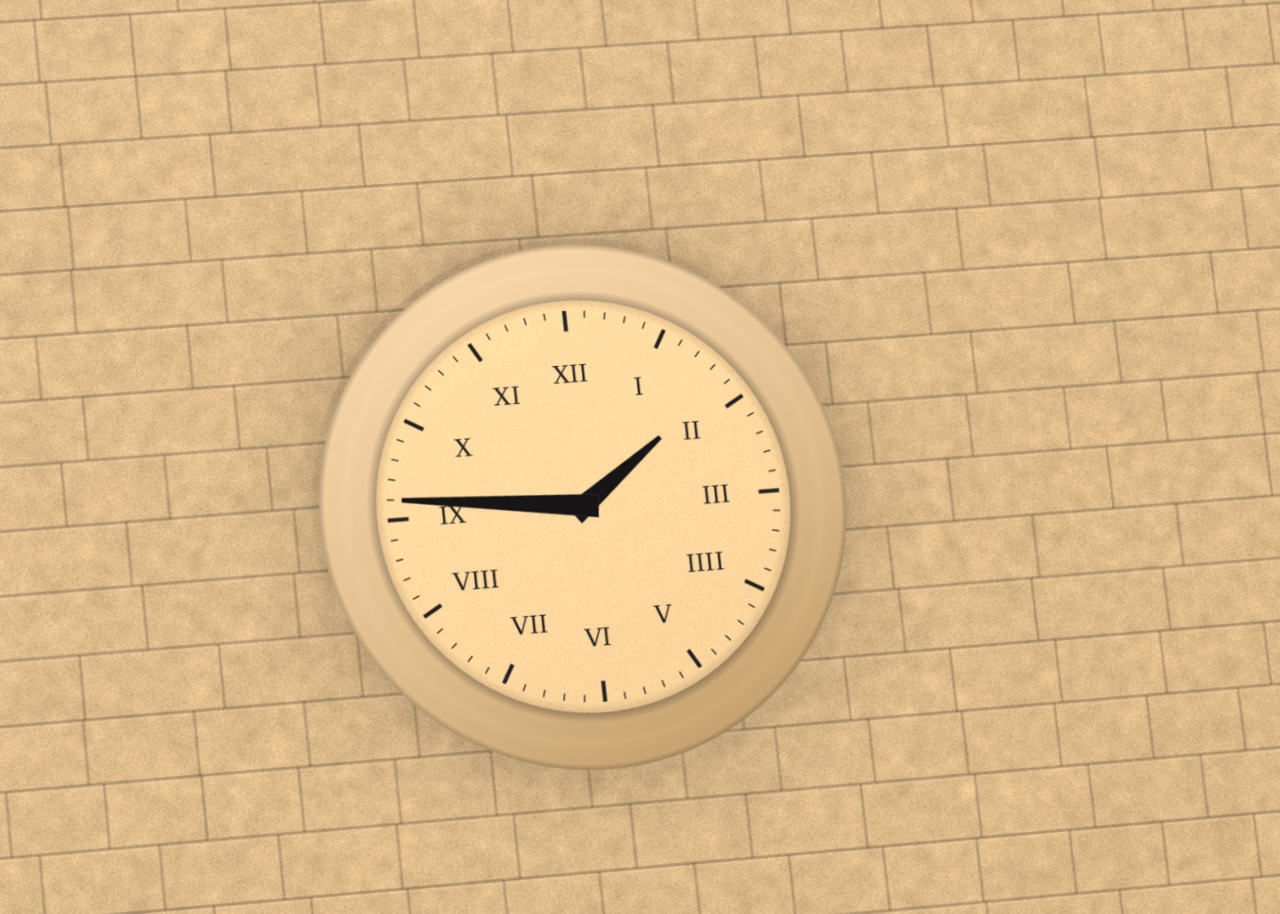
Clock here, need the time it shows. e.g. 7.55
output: 1.46
